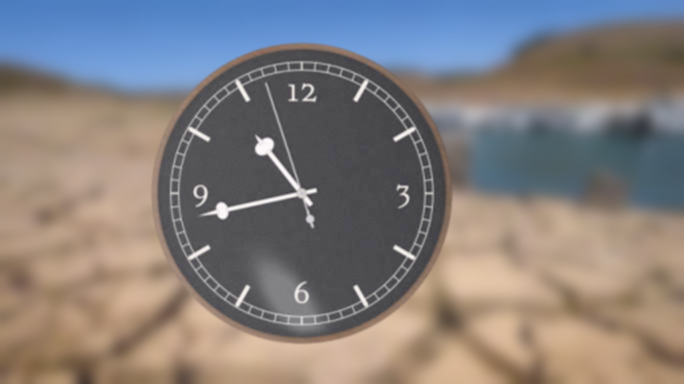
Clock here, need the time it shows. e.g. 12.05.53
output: 10.42.57
